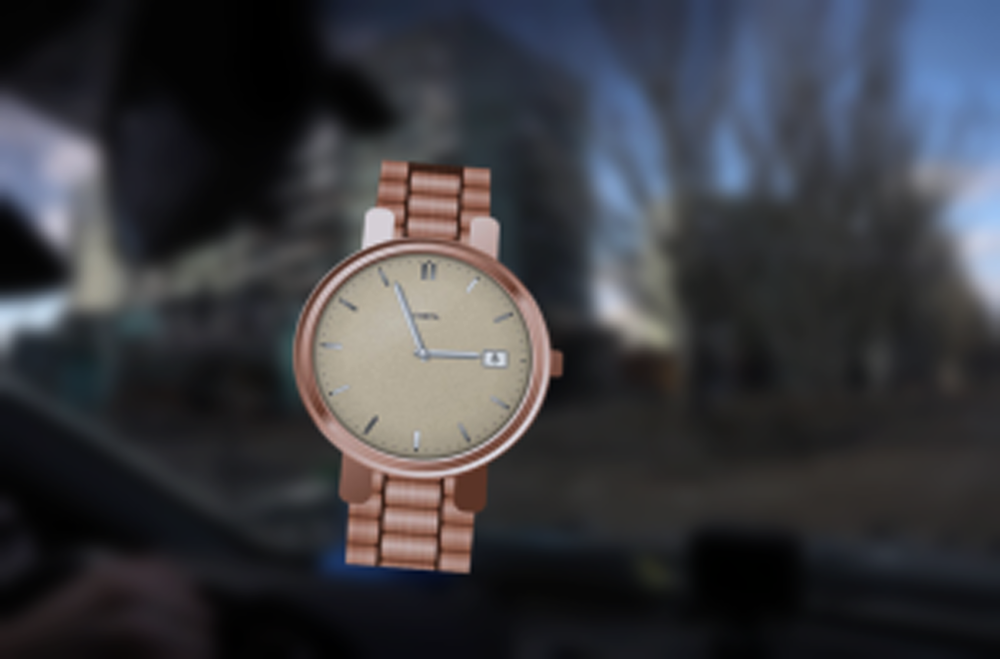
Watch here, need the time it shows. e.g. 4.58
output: 2.56
